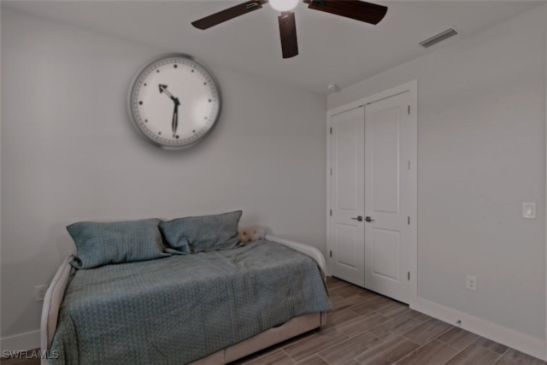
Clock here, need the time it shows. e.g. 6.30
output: 10.31
